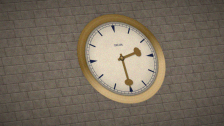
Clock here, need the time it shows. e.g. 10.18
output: 2.30
